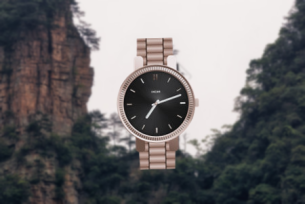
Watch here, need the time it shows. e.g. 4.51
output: 7.12
